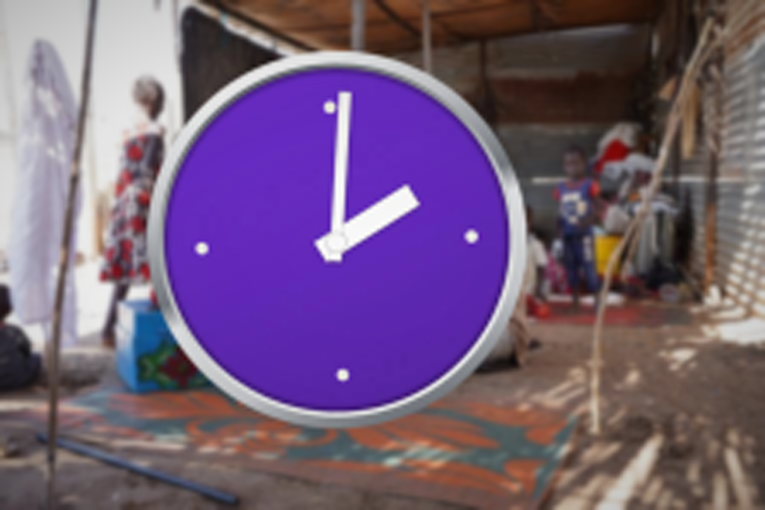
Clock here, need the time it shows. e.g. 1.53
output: 2.01
